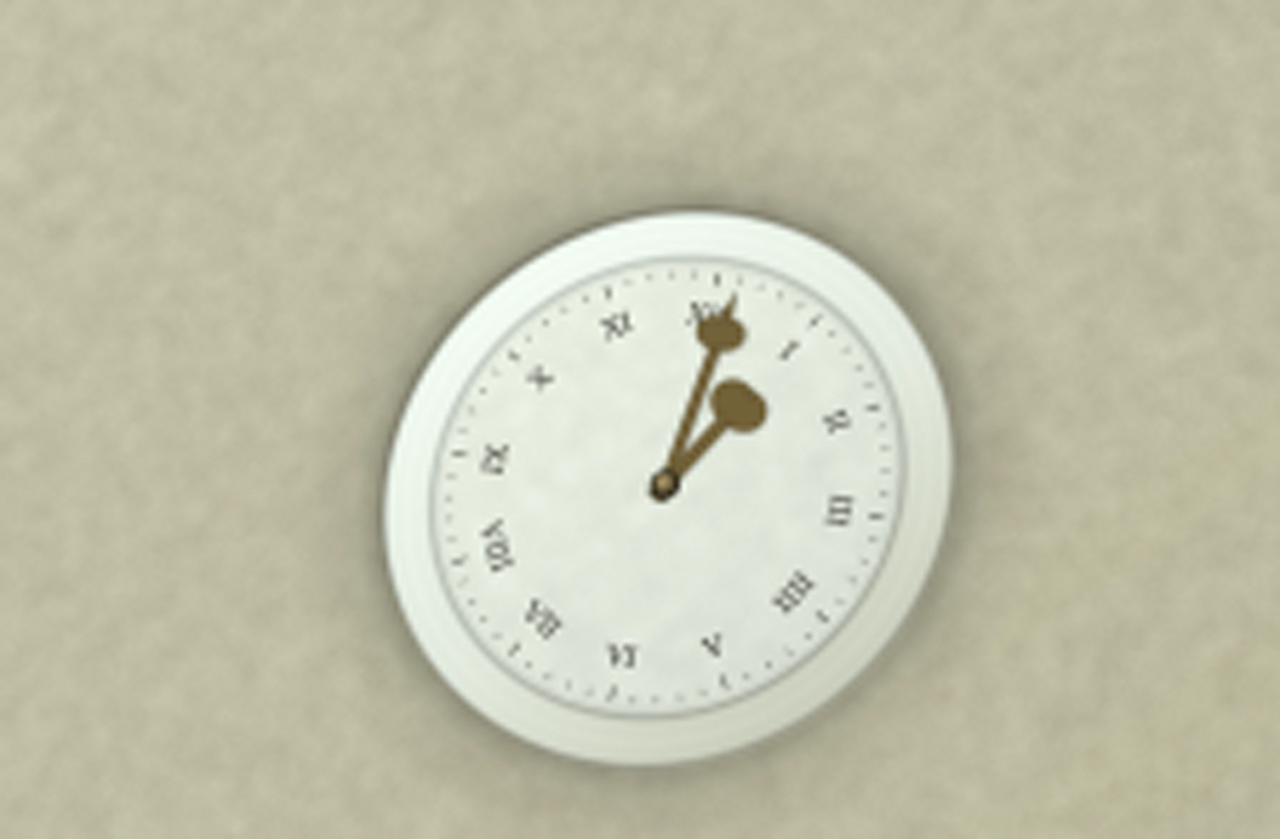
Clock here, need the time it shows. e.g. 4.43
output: 1.01
